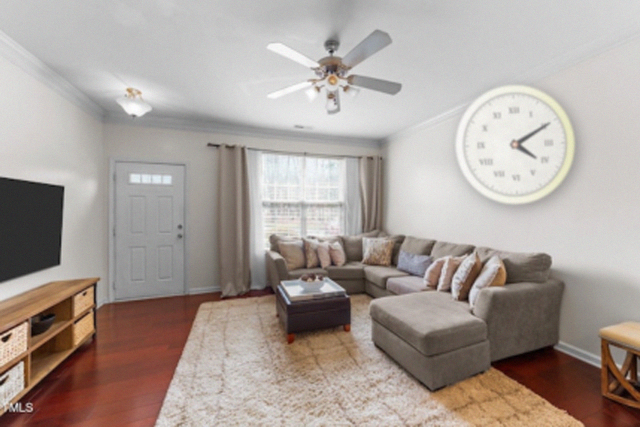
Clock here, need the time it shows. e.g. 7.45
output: 4.10
